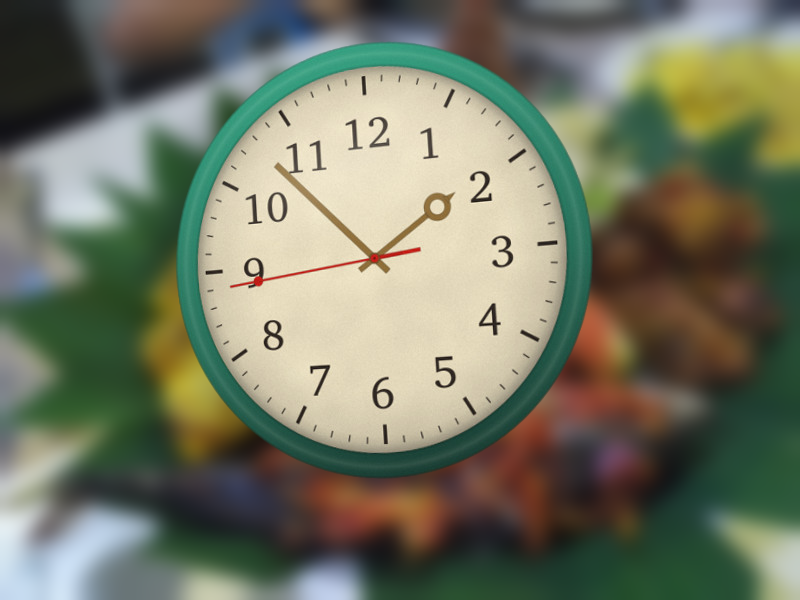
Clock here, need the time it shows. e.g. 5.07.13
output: 1.52.44
